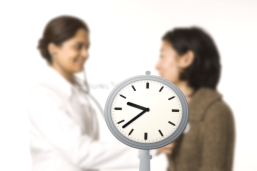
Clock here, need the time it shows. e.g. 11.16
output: 9.38
